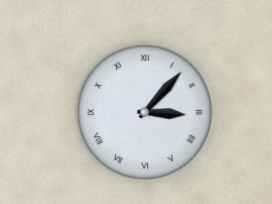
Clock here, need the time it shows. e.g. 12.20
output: 3.07
